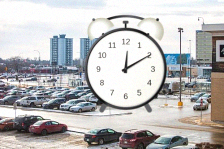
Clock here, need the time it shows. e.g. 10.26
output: 12.10
